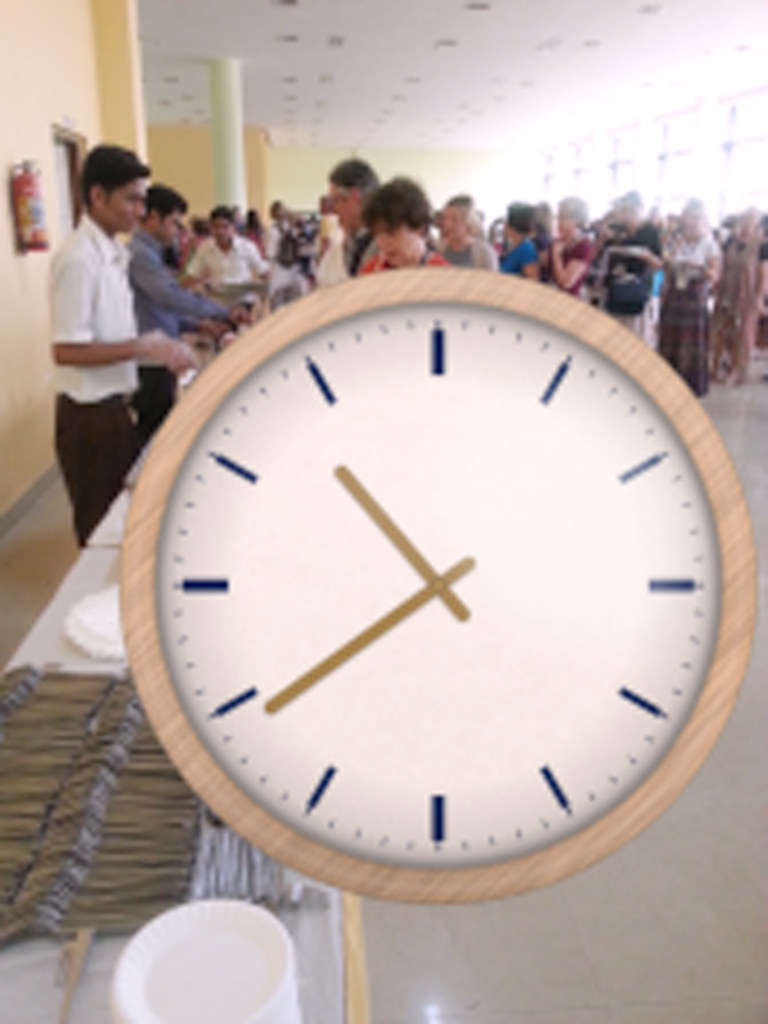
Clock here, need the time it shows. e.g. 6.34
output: 10.39
